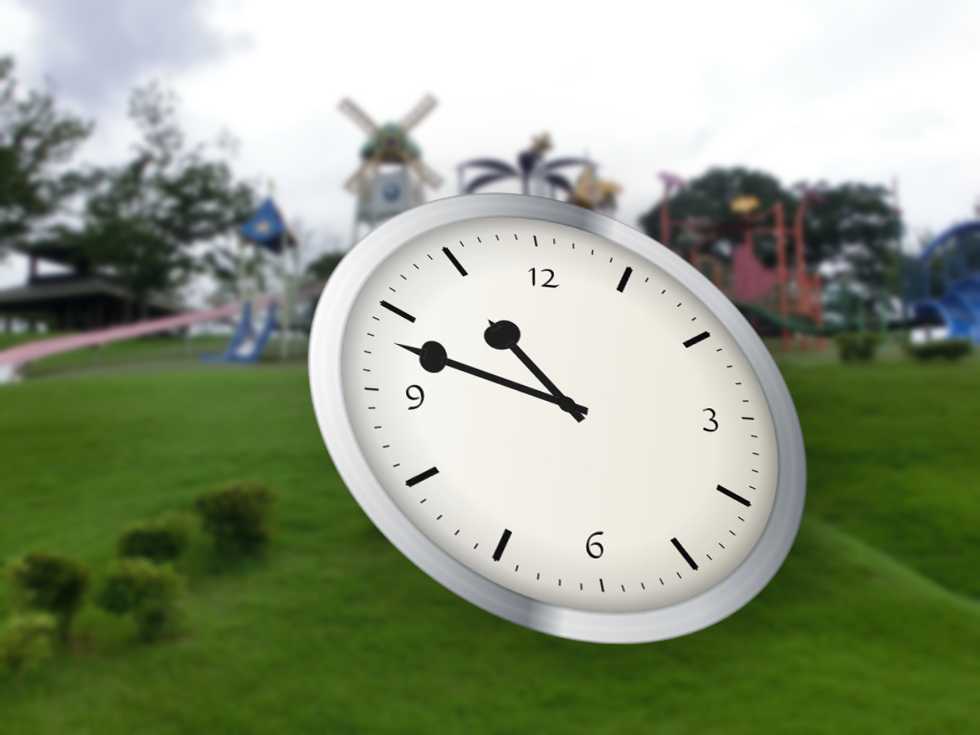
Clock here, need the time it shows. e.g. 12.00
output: 10.48
